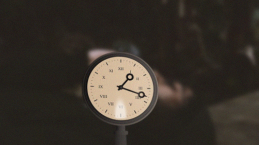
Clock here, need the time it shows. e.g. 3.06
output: 1.18
